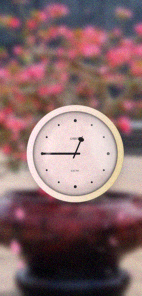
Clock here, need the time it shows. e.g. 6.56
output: 12.45
